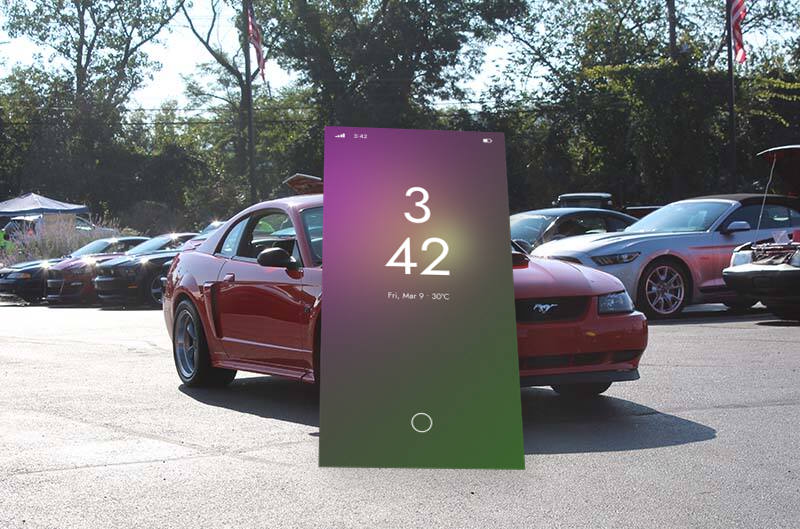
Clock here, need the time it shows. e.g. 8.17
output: 3.42
